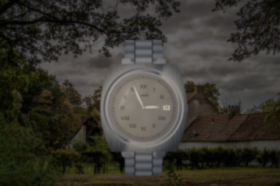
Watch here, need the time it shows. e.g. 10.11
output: 2.56
